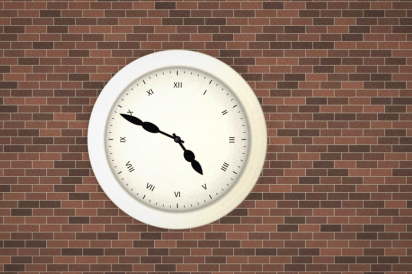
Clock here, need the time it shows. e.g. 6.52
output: 4.49
